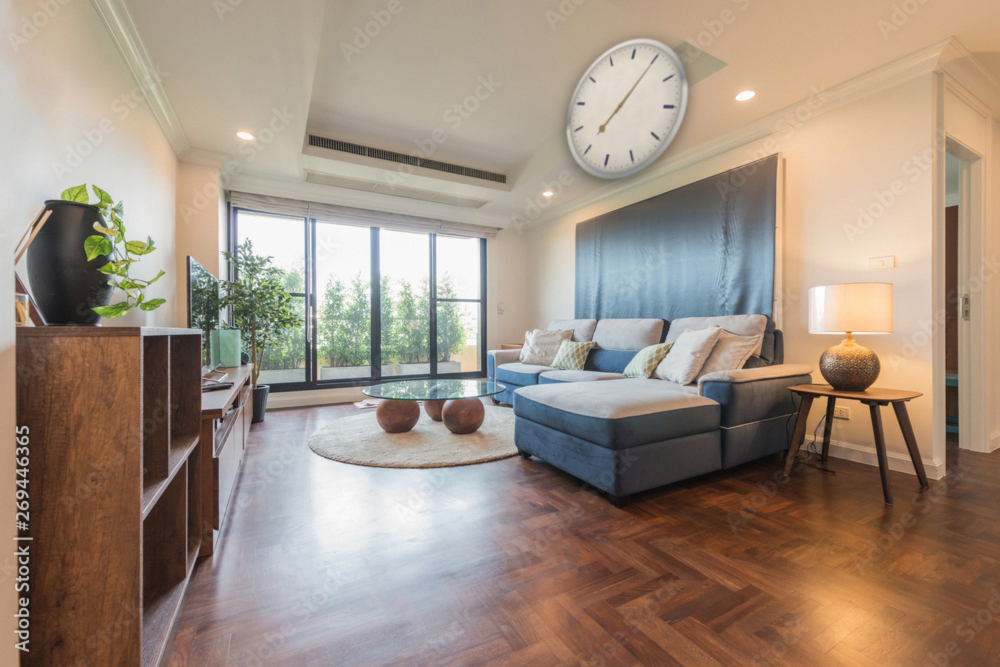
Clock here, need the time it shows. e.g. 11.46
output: 7.05
